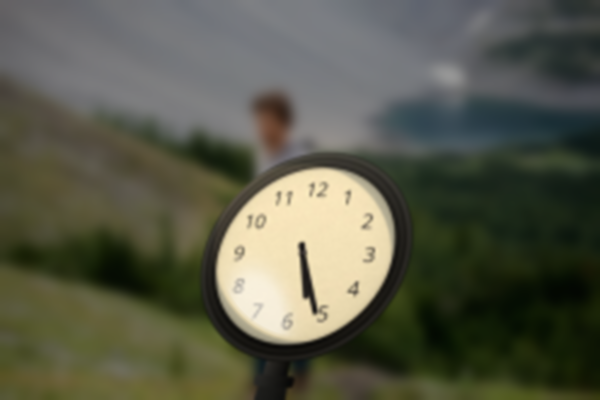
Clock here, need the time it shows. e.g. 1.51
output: 5.26
